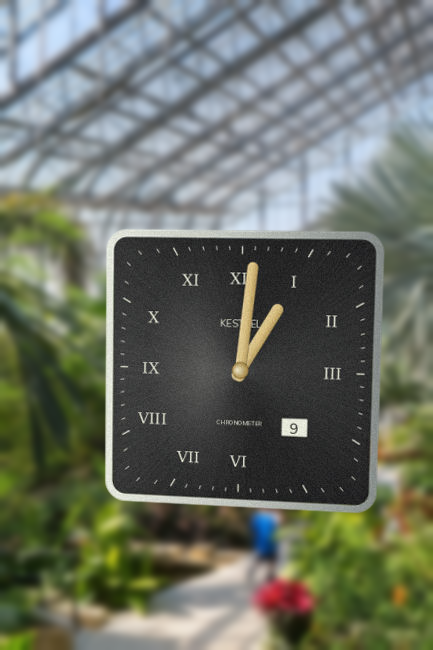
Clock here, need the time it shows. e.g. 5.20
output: 1.01
